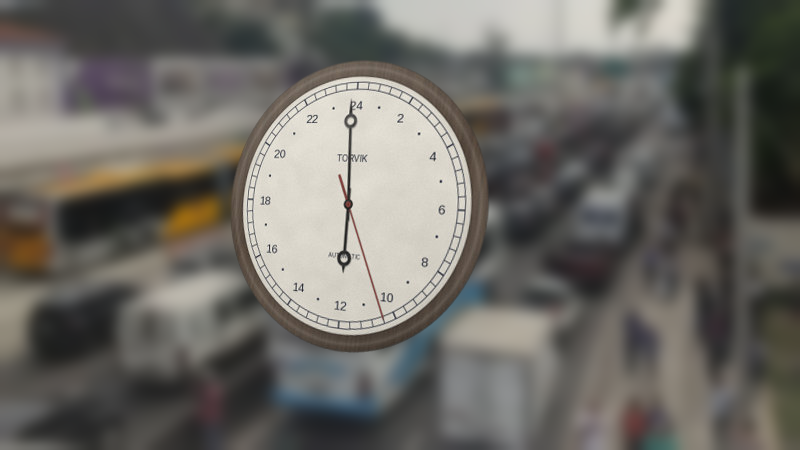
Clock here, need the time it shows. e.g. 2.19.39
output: 11.59.26
